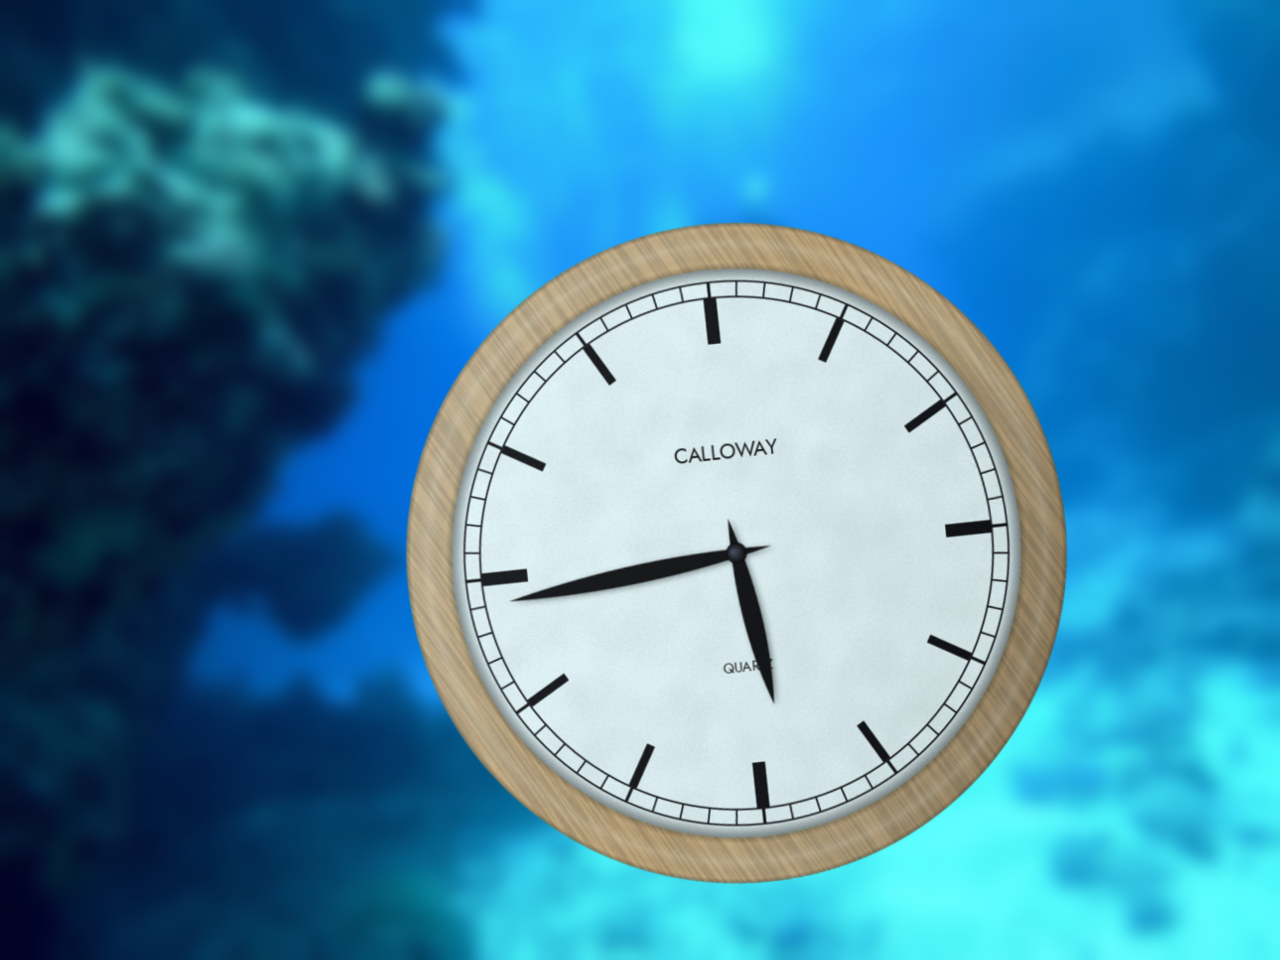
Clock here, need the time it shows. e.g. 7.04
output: 5.44
